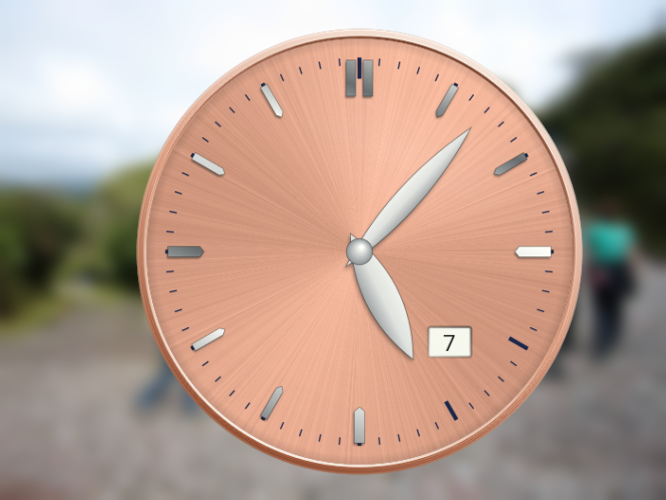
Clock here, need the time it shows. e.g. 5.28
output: 5.07
